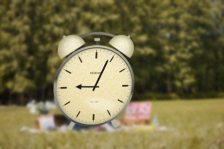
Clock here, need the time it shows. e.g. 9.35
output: 9.04
